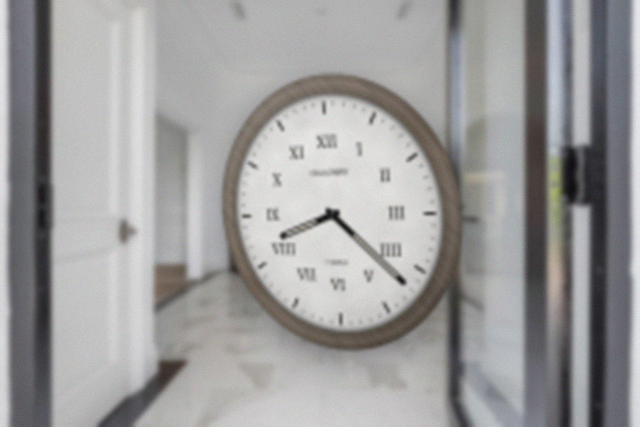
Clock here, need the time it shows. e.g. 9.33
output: 8.22
